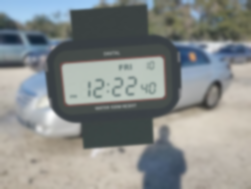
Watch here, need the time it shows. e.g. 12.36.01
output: 12.22.40
